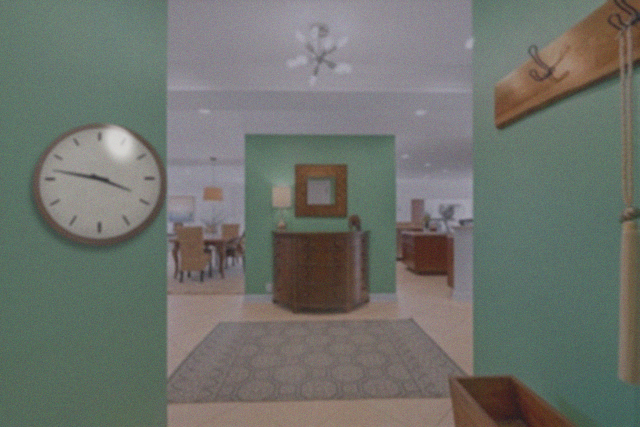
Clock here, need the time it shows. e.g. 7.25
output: 3.47
